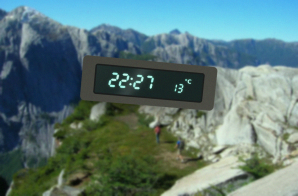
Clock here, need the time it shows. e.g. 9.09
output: 22.27
